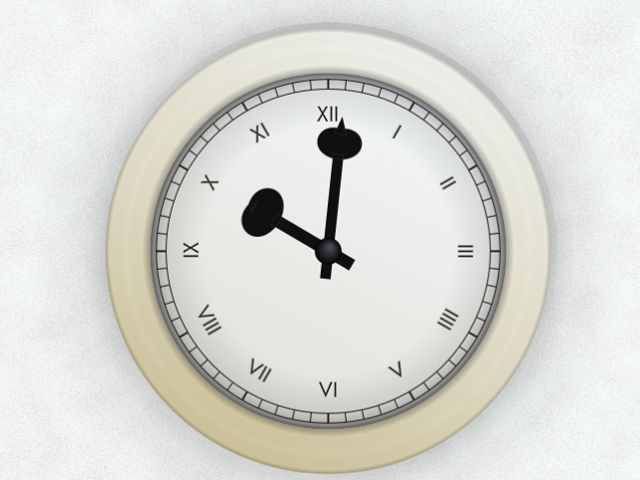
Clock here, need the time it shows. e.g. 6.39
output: 10.01
